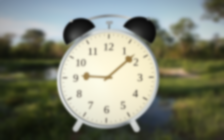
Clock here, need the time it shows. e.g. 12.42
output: 9.08
